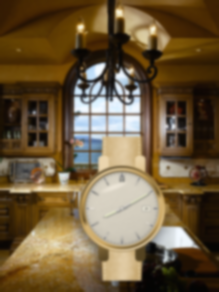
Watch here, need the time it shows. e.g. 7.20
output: 8.10
